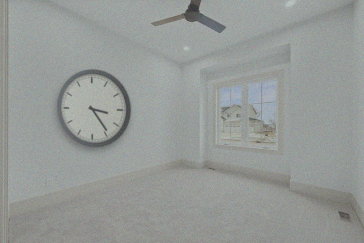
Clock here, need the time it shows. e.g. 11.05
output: 3.24
